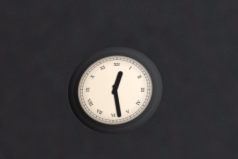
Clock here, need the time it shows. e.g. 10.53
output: 12.28
